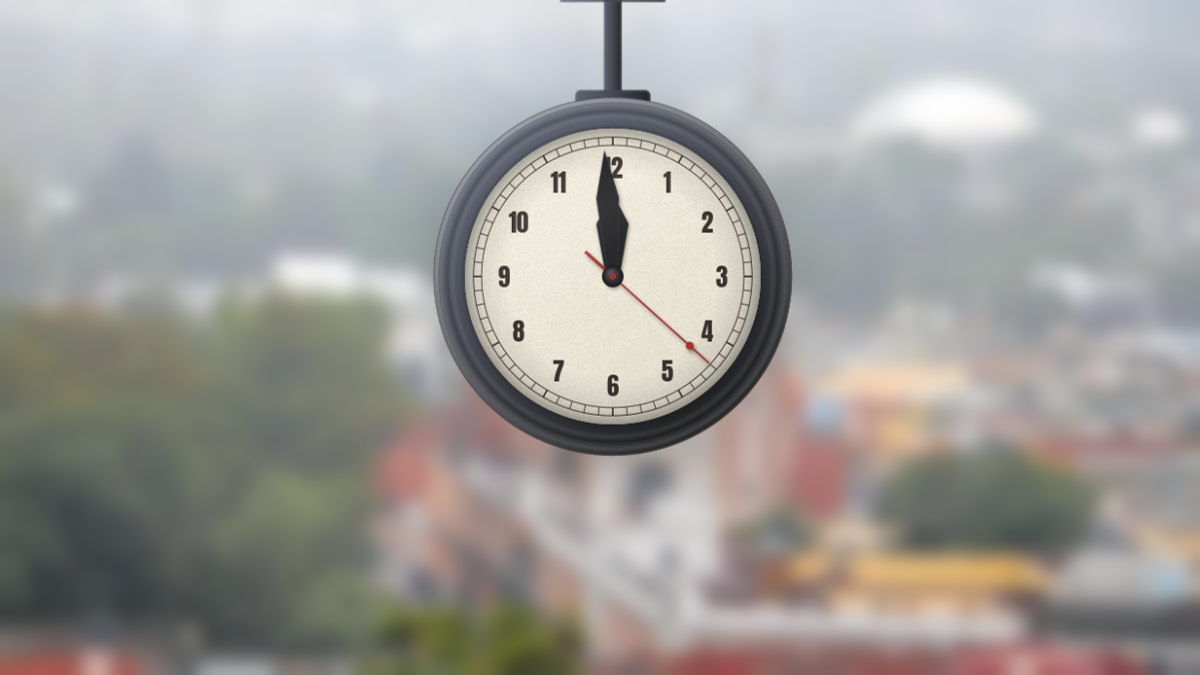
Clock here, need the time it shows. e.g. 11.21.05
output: 11.59.22
